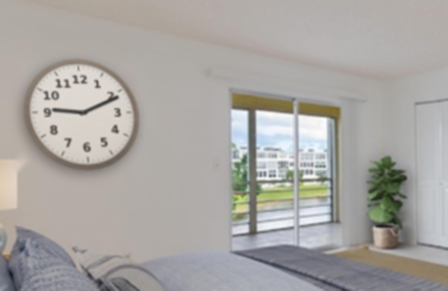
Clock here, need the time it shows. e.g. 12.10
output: 9.11
